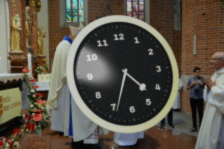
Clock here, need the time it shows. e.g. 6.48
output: 4.34
